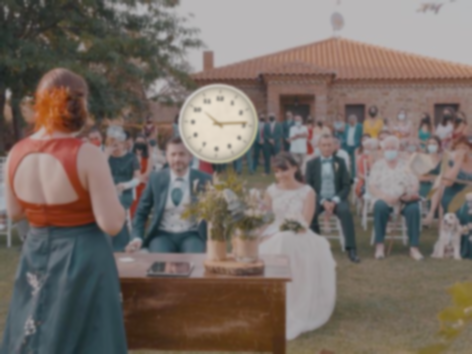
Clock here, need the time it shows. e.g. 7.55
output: 10.14
